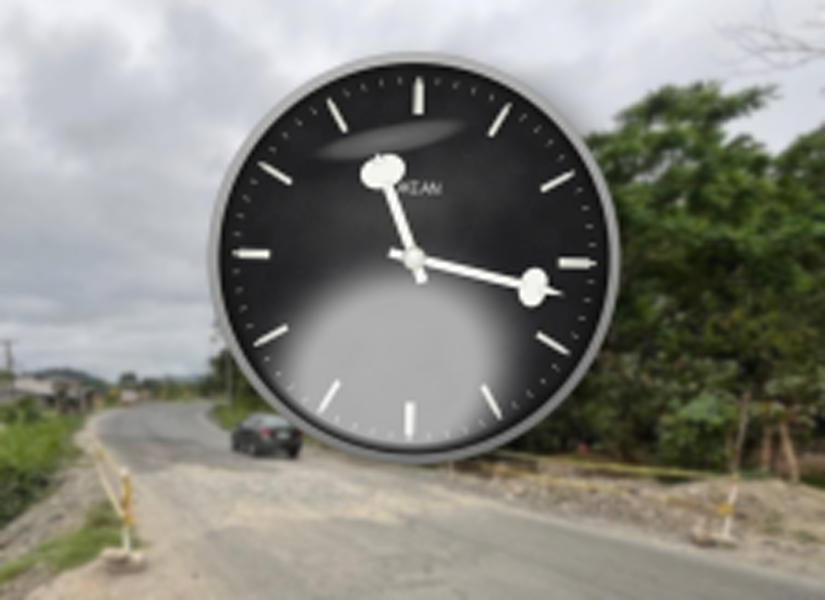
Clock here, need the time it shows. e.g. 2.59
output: 11.17
